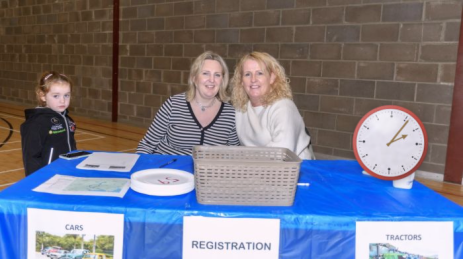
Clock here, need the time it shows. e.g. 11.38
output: 2.06
